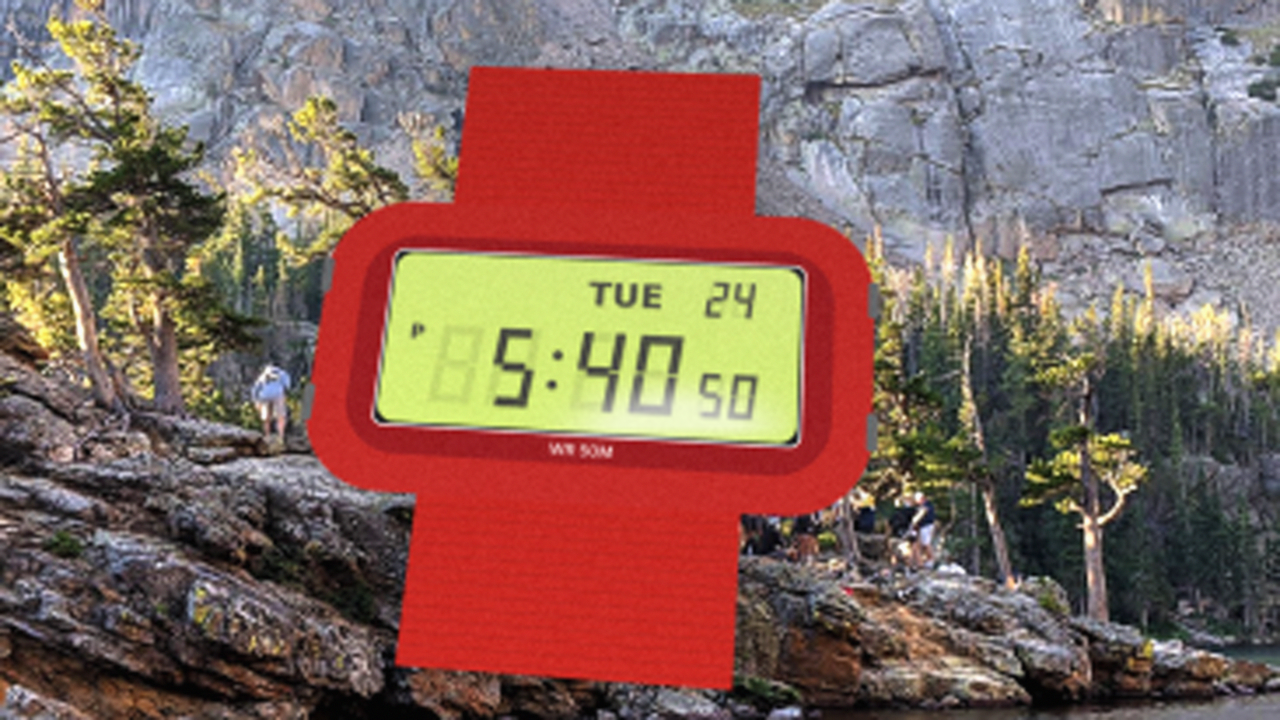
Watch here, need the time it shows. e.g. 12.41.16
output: 5.40.50
